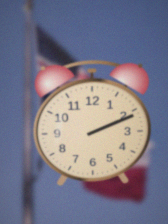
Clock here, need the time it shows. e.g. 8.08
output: 2.11
